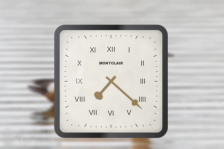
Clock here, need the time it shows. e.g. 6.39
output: 7.22
